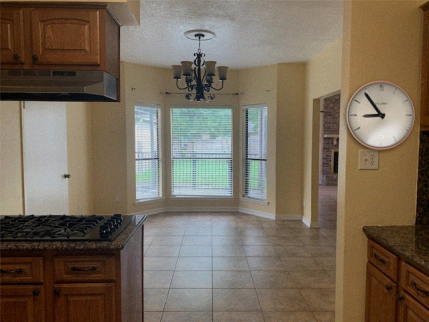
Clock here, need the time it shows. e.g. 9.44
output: 8.54
